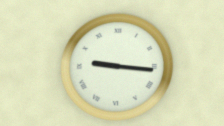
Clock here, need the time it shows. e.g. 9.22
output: 9.16
